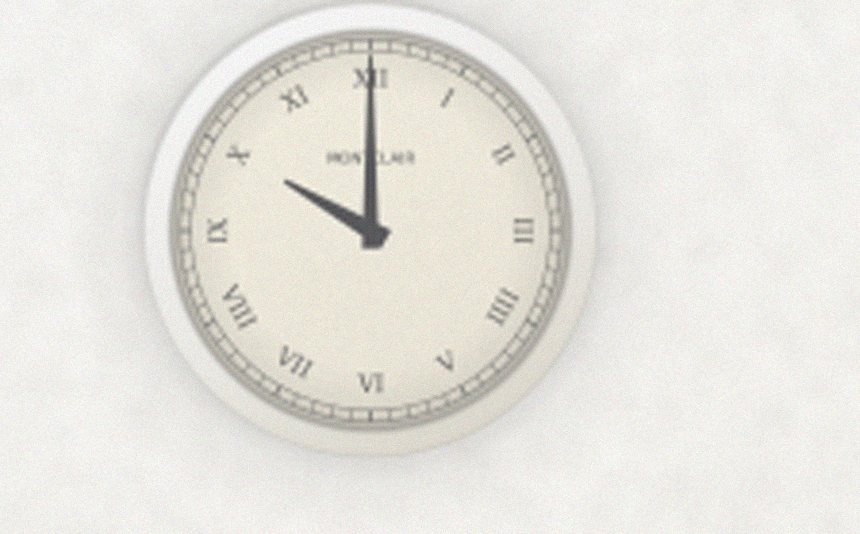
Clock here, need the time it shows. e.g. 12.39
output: 10.00
